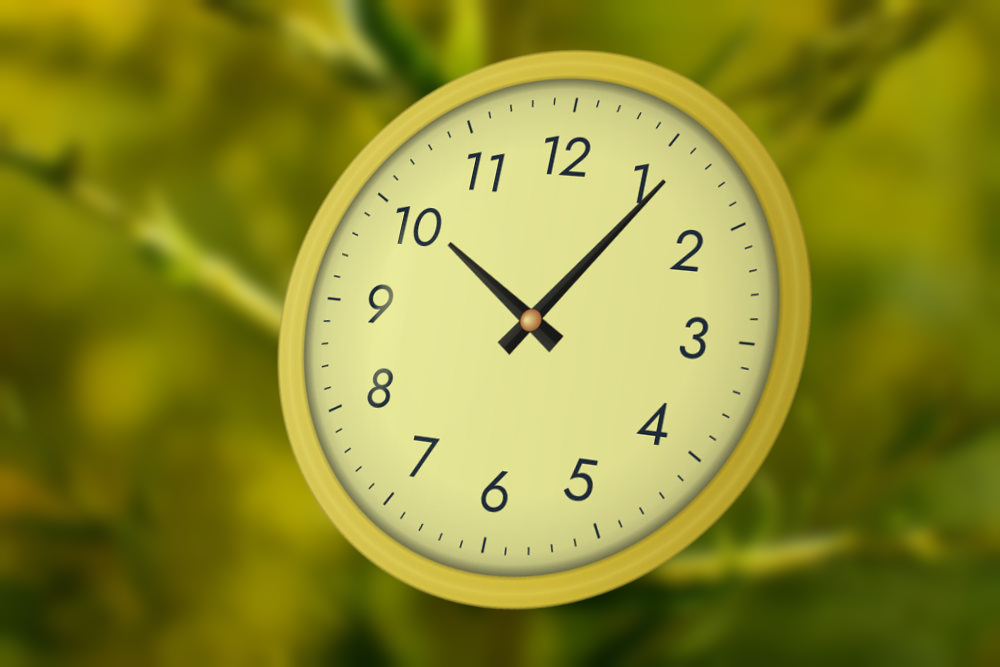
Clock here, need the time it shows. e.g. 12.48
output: 10.06
